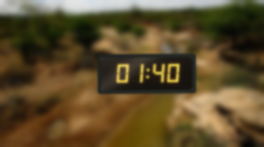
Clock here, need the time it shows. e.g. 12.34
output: 1.40
